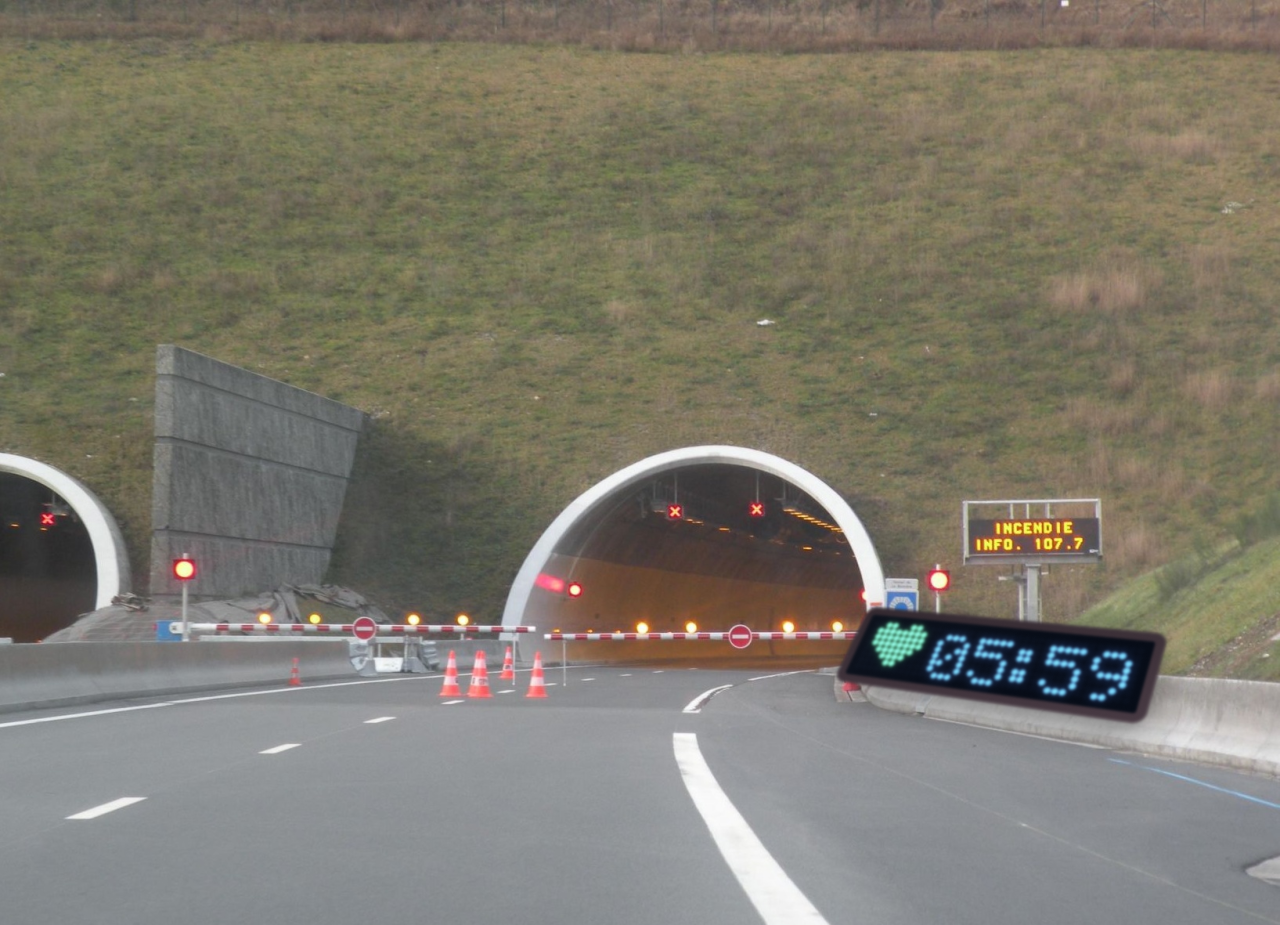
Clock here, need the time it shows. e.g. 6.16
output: 5.59
